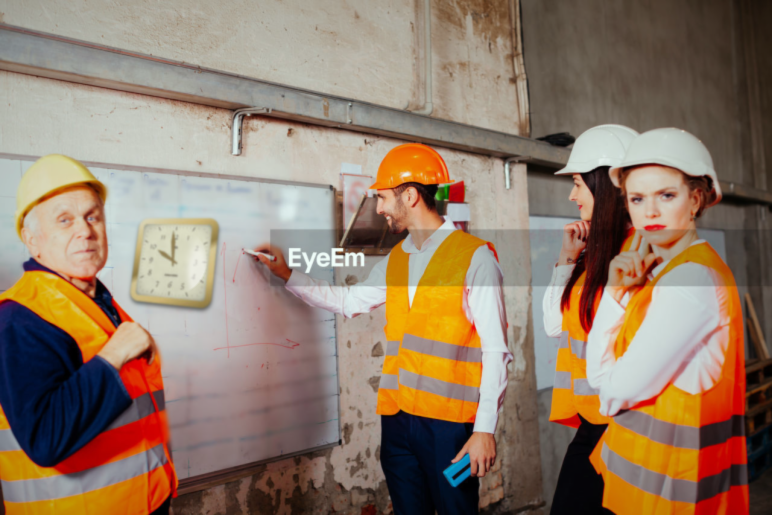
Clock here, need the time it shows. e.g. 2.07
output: 9.59
